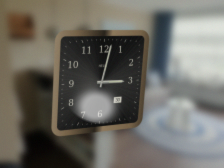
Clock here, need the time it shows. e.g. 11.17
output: 3.02
